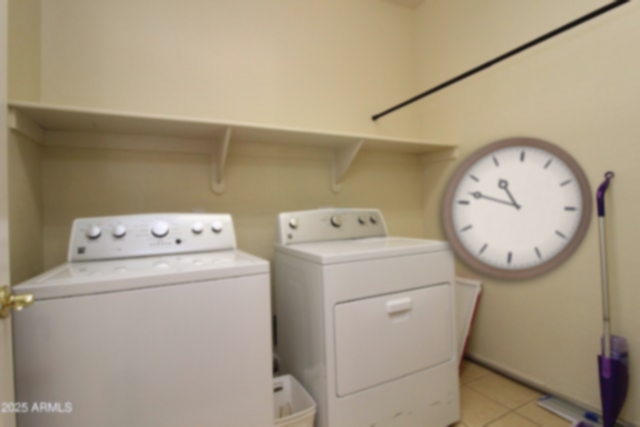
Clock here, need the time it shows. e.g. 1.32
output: 10.47
